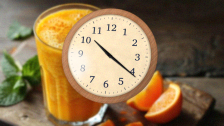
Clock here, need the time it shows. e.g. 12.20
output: 10.21
